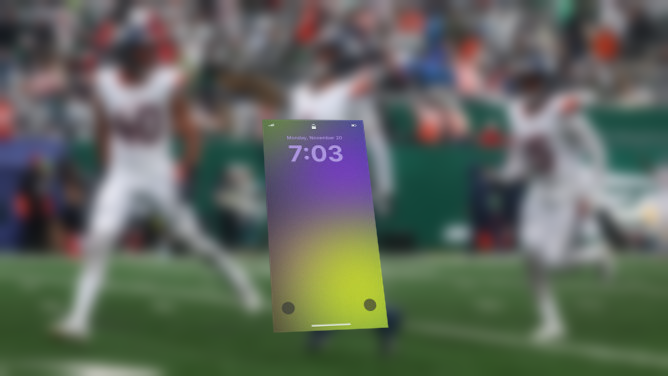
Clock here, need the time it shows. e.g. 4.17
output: 7.03
